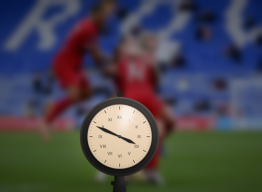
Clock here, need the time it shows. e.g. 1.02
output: 3.49
